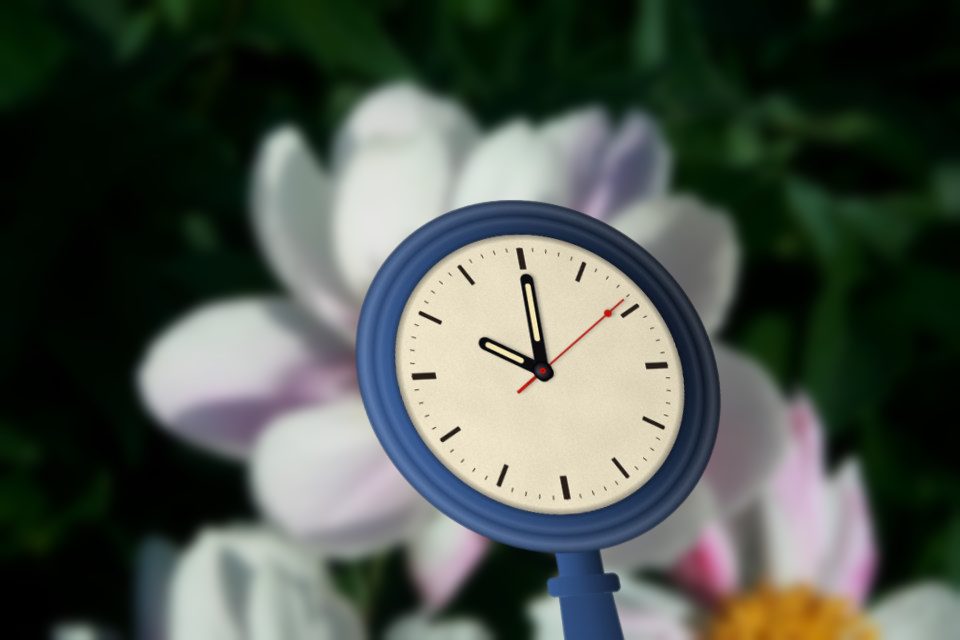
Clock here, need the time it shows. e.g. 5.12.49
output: 10.00.09
